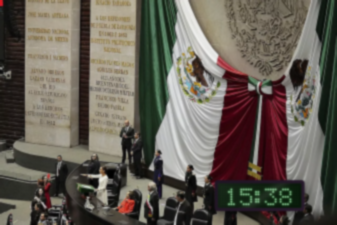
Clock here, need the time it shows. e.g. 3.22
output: 15.38
